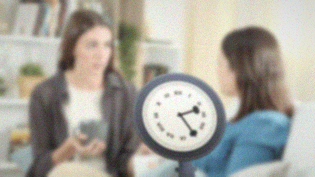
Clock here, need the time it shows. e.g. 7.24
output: 2.25
